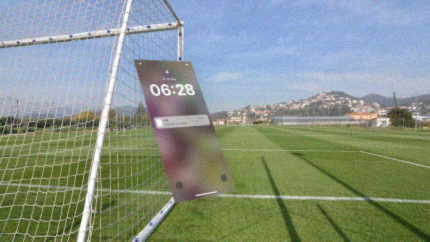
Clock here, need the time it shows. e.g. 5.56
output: 6.28
